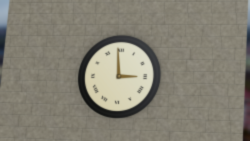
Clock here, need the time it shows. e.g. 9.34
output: 2.59
